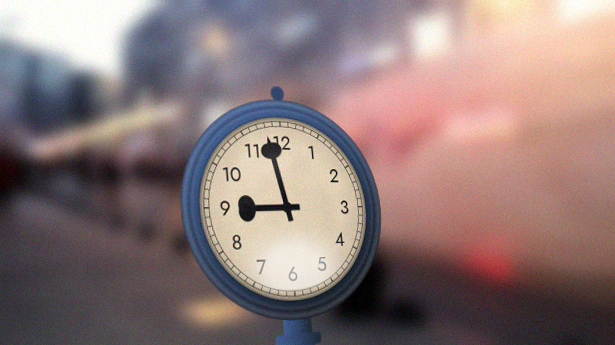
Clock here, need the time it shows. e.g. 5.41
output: 8.58
